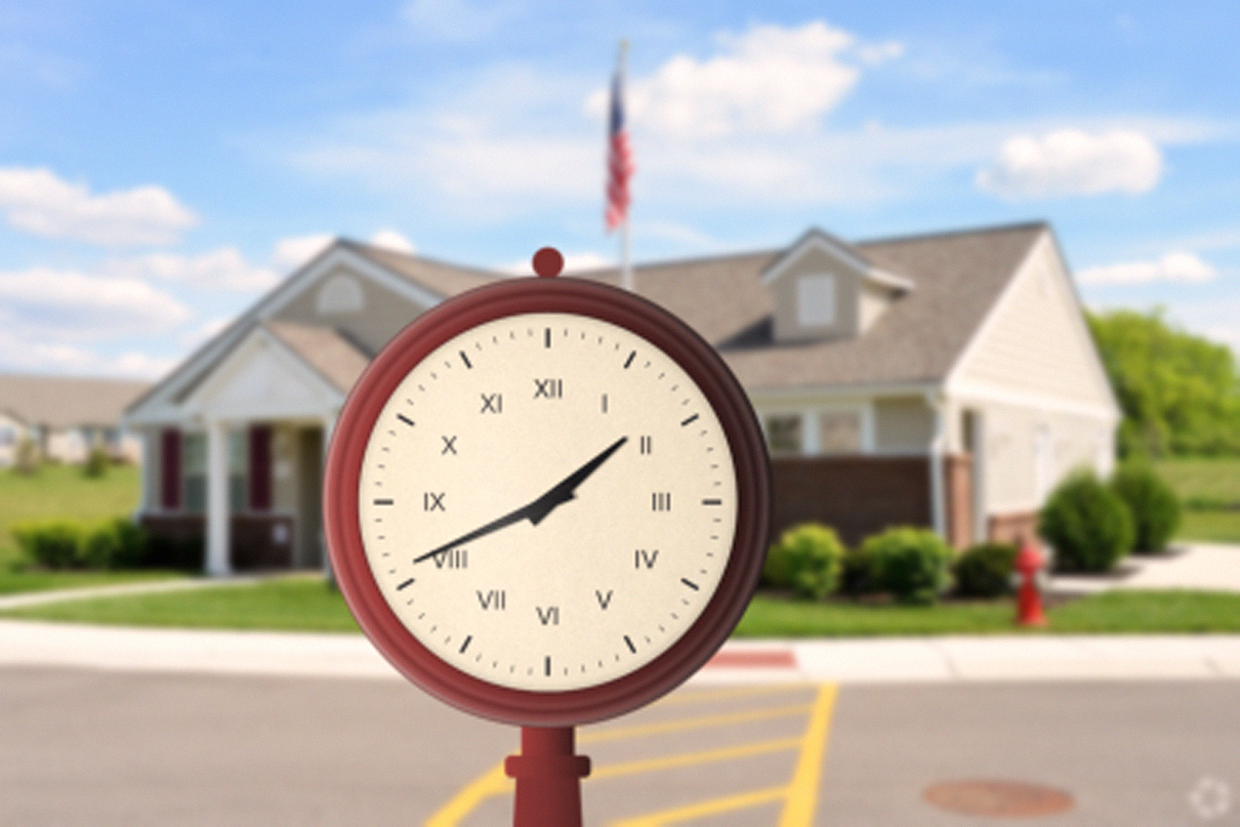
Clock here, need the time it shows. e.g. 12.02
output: 1.41
